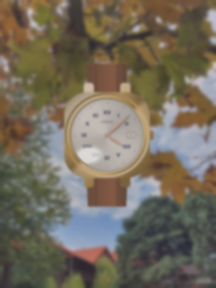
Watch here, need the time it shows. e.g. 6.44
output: 4.08
